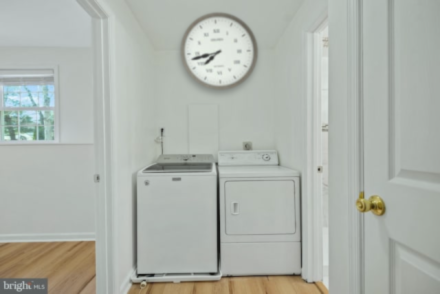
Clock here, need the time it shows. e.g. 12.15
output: 7.43
